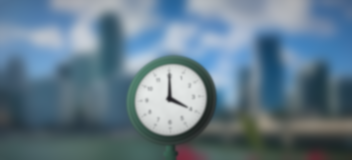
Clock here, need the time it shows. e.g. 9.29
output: 4.00
